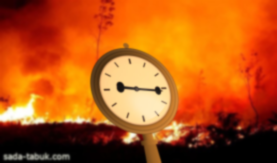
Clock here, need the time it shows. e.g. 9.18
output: 9.16
